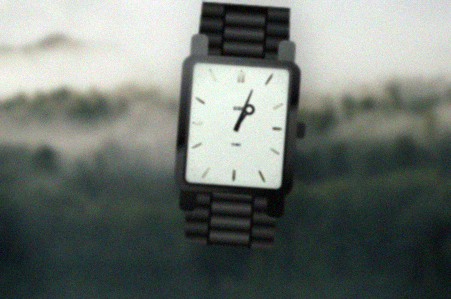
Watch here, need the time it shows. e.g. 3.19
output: 1.03
